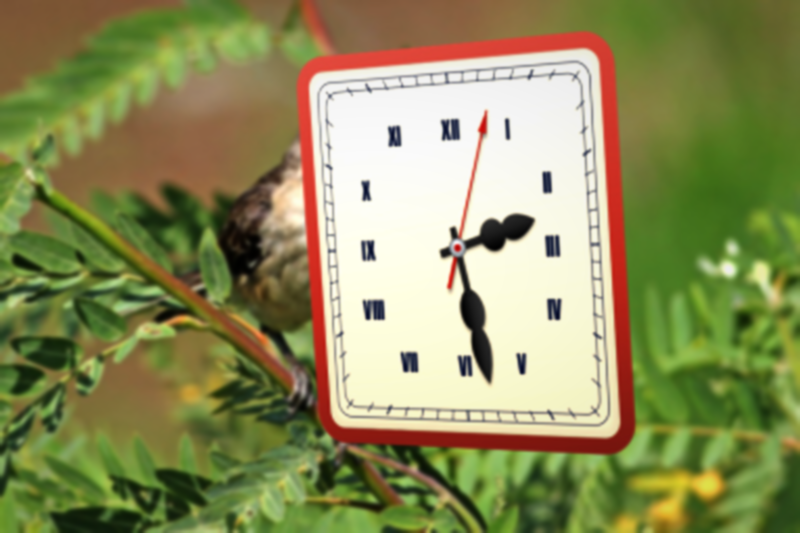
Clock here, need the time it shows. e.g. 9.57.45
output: 2.28.03
